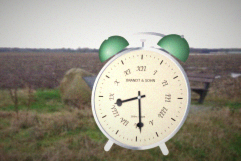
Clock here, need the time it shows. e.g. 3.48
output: 8.29
